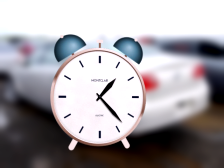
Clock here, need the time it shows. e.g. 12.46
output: 1.23
